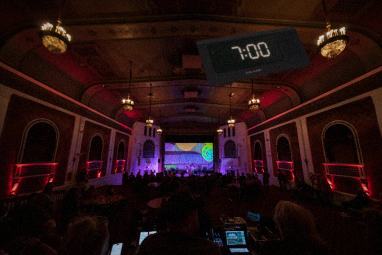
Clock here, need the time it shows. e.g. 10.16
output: 7.00
